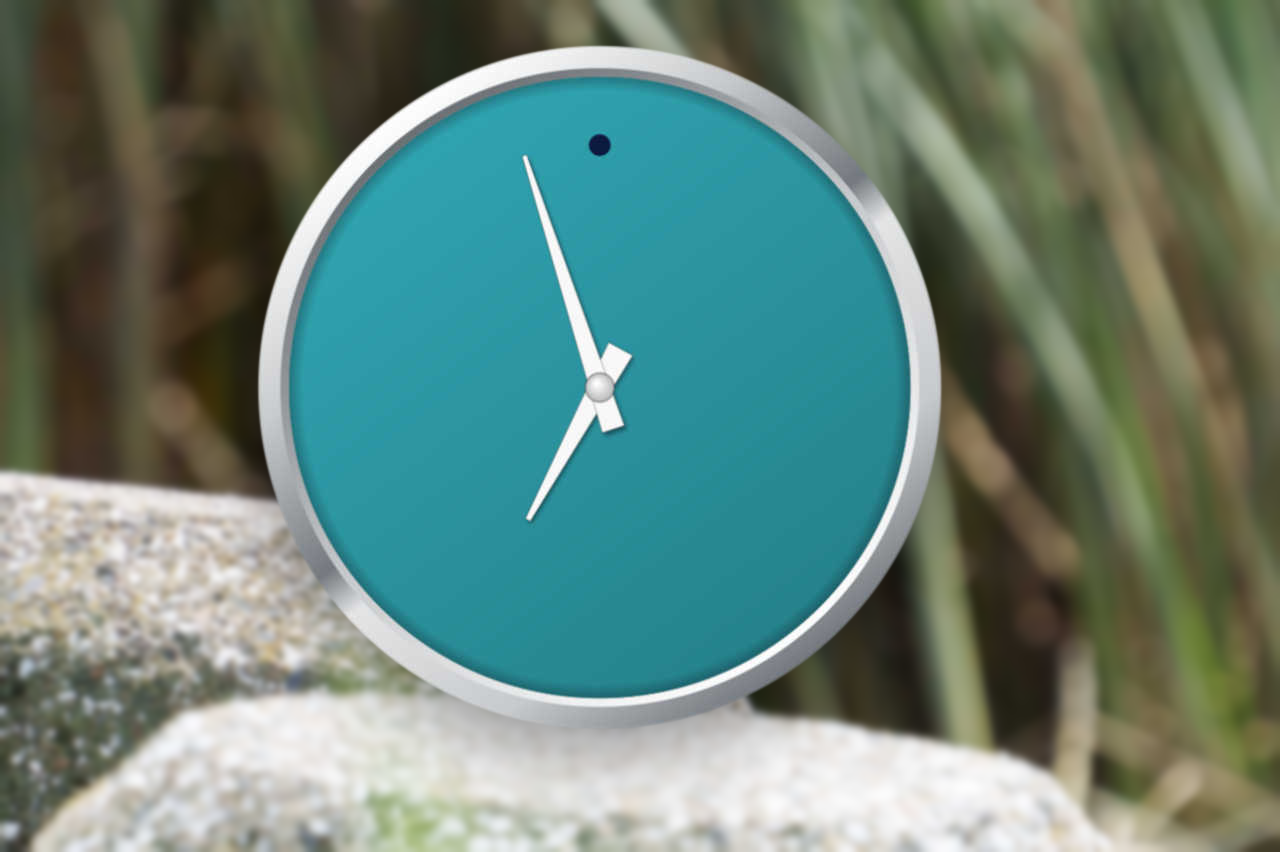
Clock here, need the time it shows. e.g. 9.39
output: 6.57
